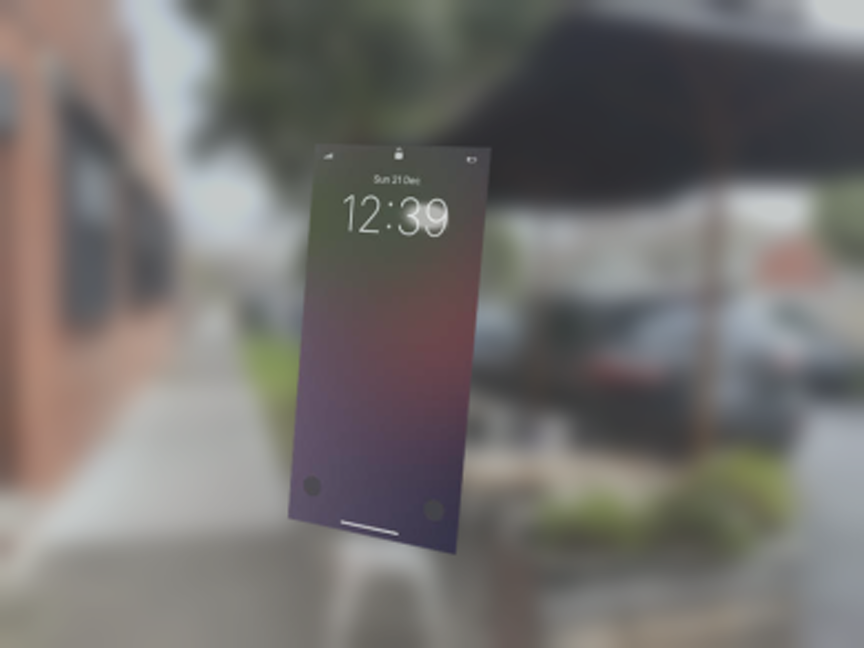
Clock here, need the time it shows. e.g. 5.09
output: 12.39
